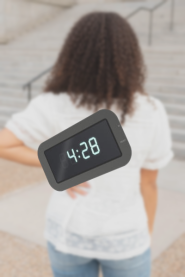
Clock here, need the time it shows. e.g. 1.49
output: 4.28
